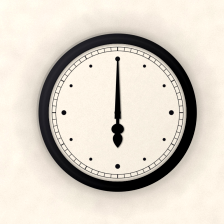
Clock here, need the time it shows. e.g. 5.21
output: 6.00
